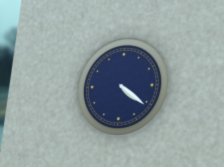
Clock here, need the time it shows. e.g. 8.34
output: 4.21
